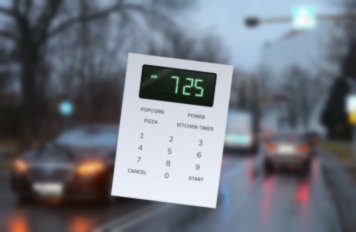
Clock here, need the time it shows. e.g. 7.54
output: 7.25
